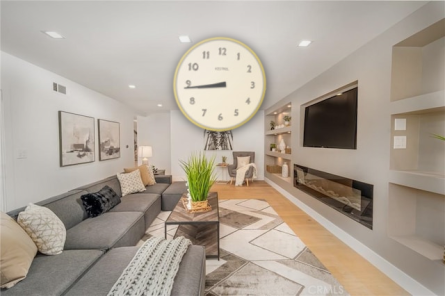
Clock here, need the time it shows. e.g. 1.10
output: 8.44
